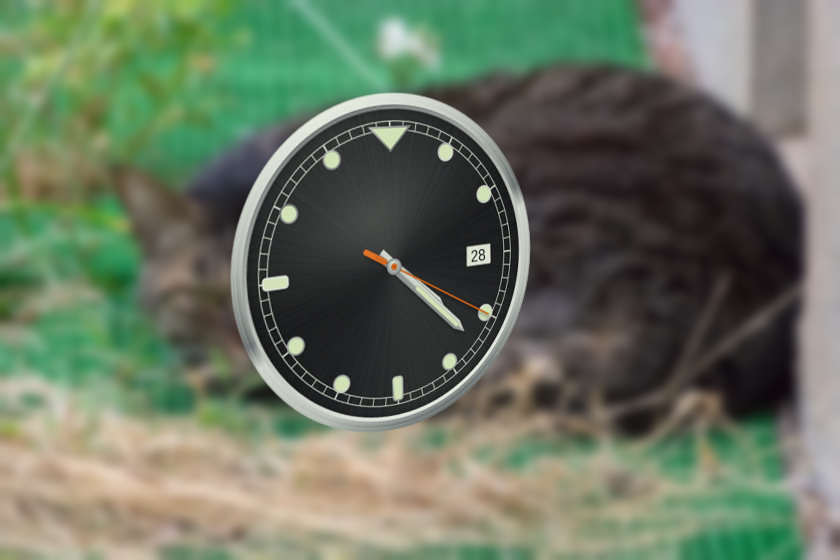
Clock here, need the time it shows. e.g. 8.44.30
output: 4.22.20
